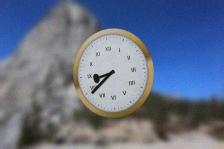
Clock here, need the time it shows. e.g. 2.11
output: 8.39
